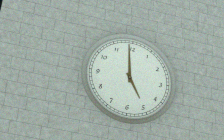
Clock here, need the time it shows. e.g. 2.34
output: 4.59
